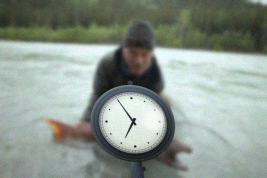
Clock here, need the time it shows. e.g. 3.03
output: 6.55
